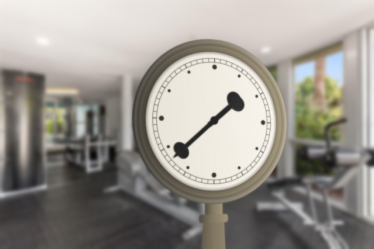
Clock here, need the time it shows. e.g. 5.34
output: 1.38
